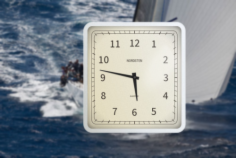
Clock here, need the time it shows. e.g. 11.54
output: 5.47
